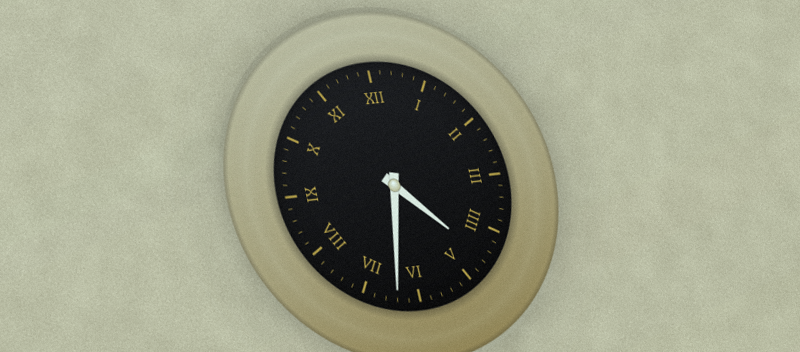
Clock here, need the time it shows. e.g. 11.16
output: 4.32
